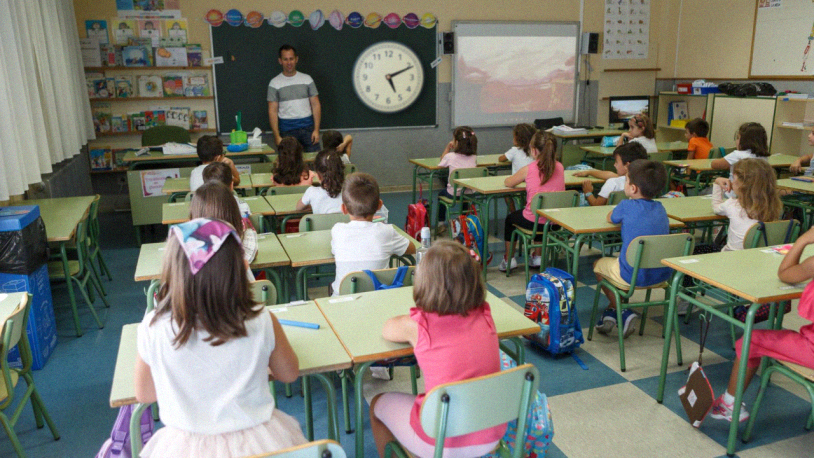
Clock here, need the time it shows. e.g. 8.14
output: 5.11
